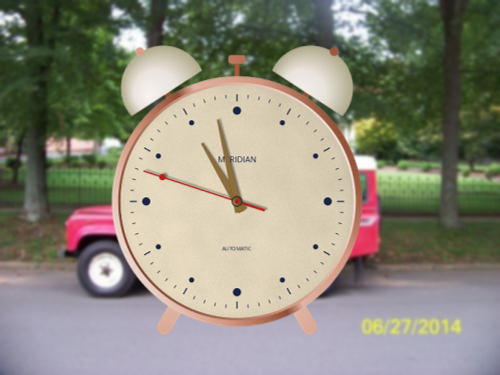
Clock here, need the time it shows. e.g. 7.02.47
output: 10.57.48
